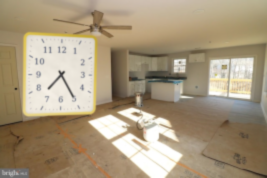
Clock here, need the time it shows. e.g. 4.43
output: 7.25
